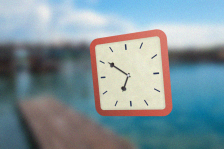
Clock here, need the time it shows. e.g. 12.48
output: 6.51
